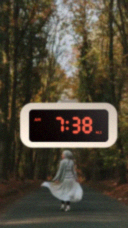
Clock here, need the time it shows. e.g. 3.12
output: 7.38
